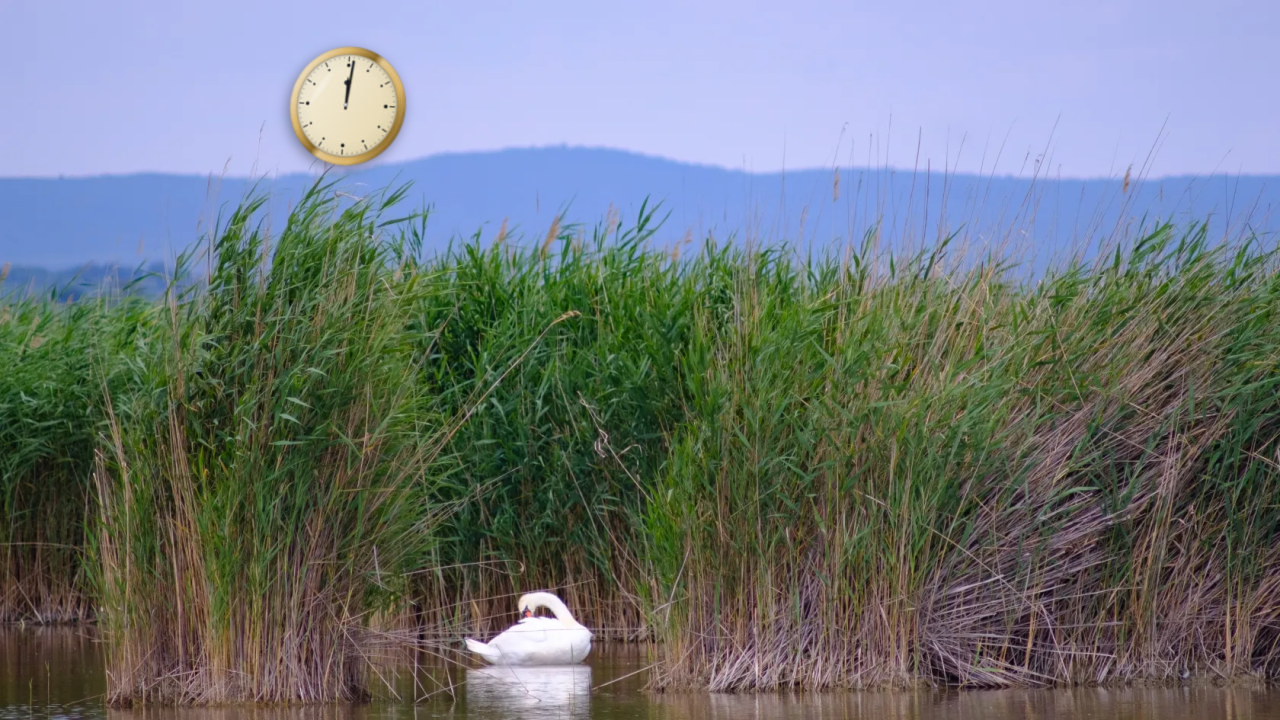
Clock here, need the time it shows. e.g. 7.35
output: 12.01
